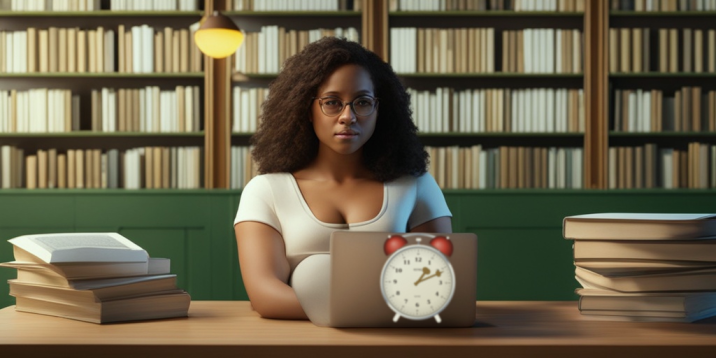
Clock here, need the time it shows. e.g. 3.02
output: 1.11
